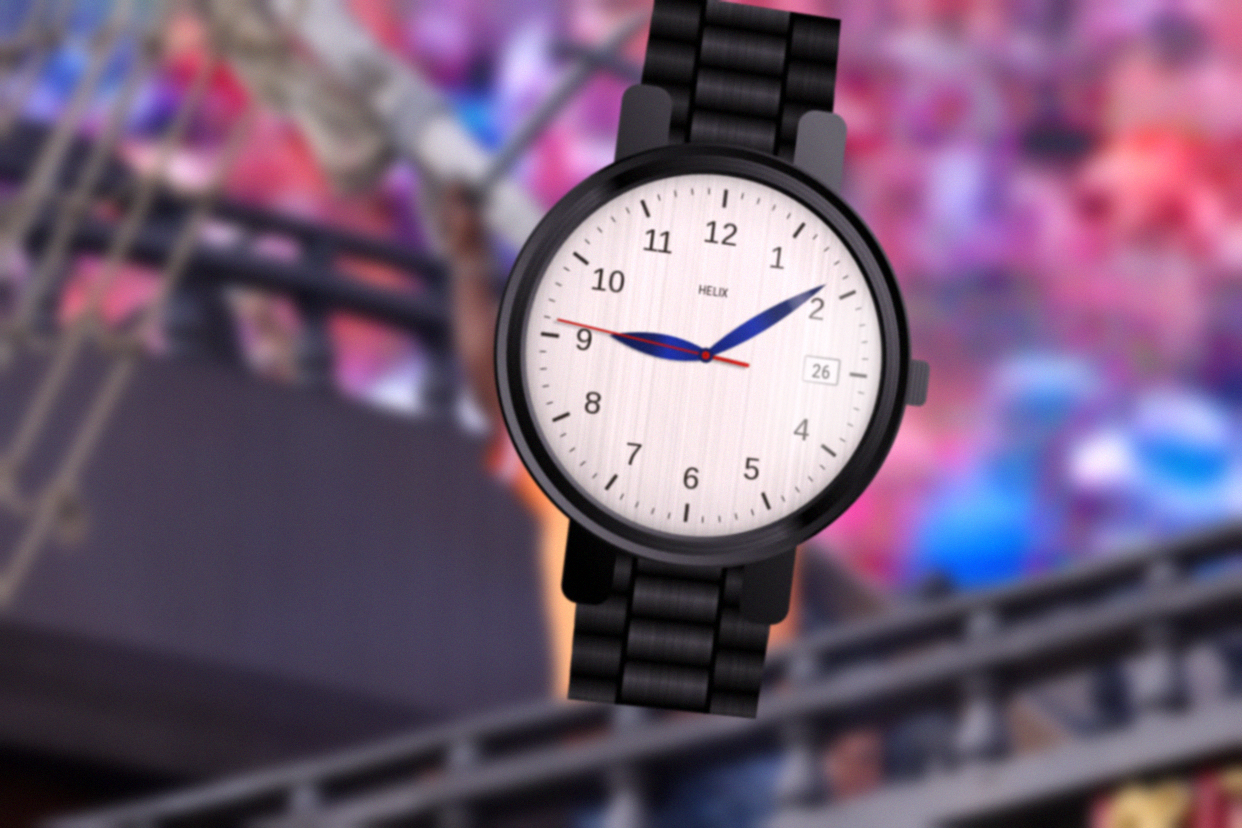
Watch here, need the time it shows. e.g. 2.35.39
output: 9.08.46
